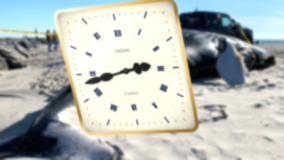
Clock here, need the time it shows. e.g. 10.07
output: 2.43
